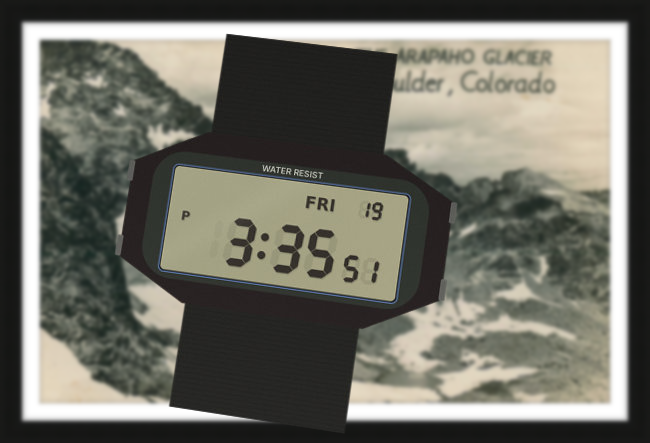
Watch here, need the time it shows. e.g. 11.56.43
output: 3.35.51
